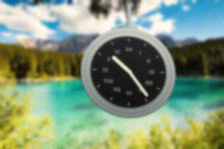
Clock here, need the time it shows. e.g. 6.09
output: 10.24
